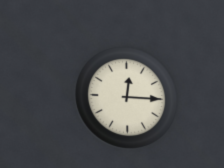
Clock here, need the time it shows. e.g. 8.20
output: 12.15
